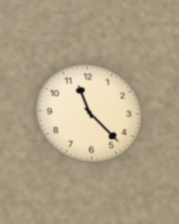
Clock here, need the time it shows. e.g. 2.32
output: 11.23
